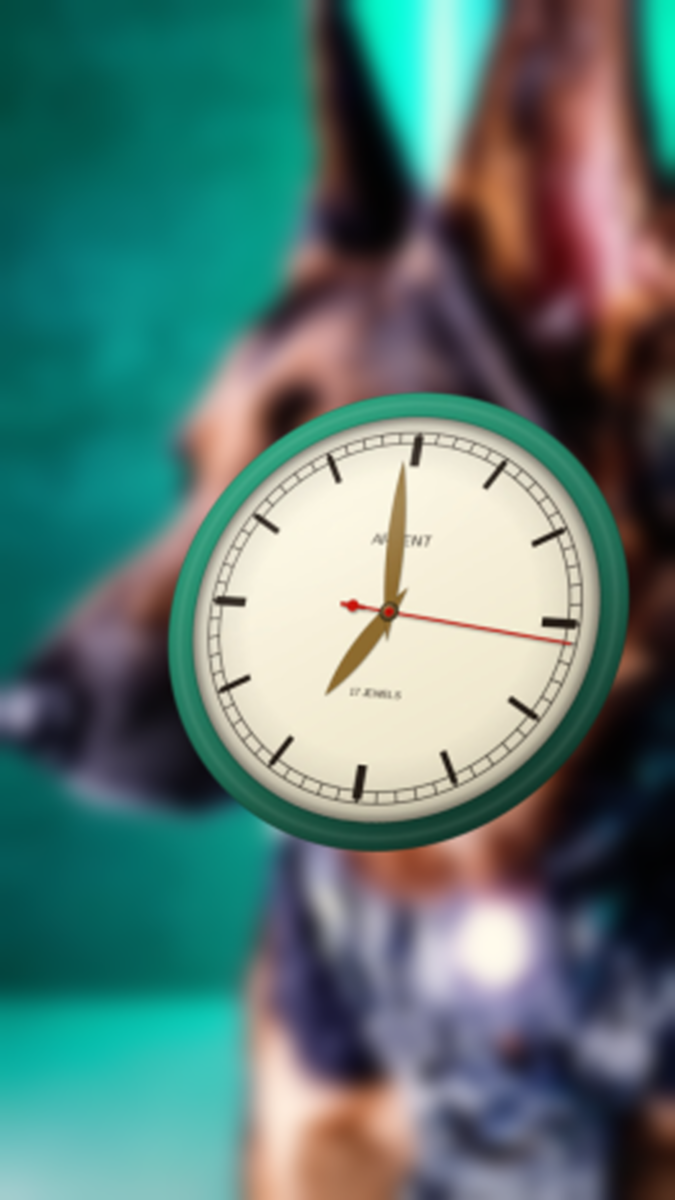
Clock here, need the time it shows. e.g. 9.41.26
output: 6.59.16
